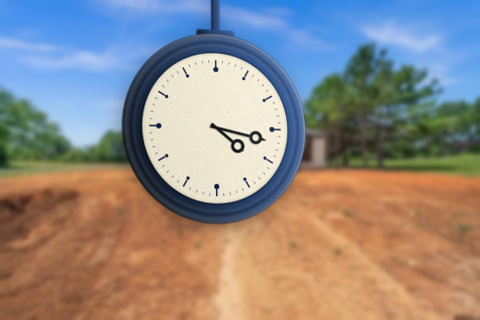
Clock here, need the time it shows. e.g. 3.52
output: 4.17
